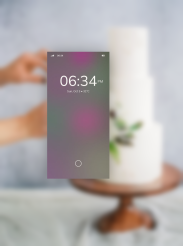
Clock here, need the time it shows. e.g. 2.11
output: 6.34
